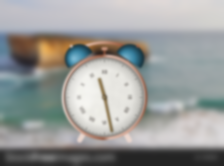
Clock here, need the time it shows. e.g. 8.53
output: 11.28
